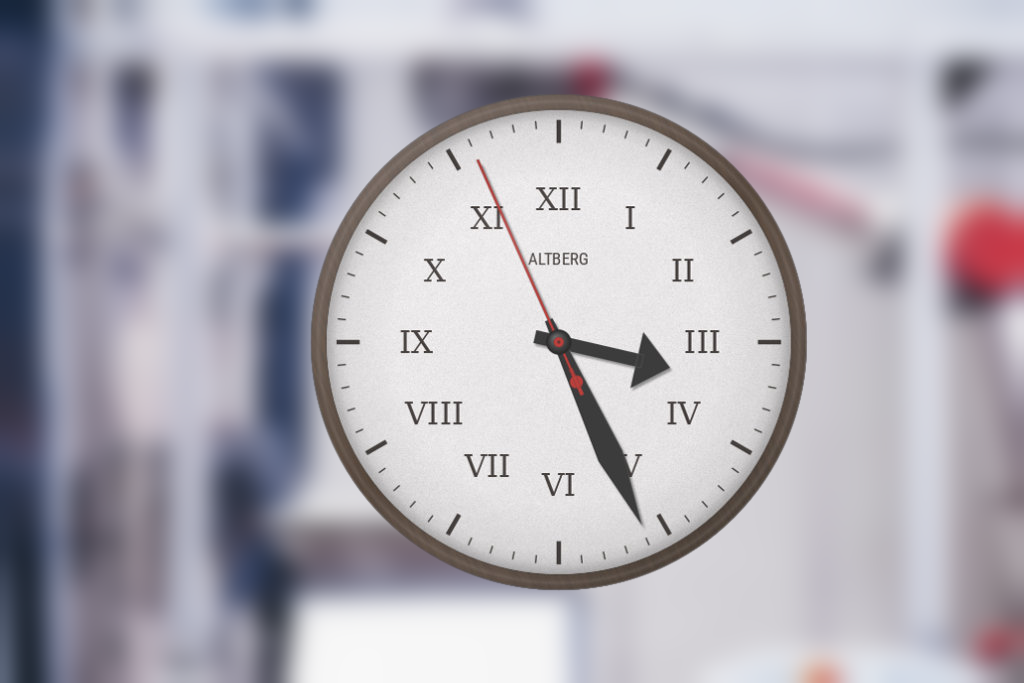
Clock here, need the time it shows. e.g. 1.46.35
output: 3.25.56
